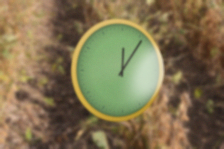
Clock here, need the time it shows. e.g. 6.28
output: 12.06
